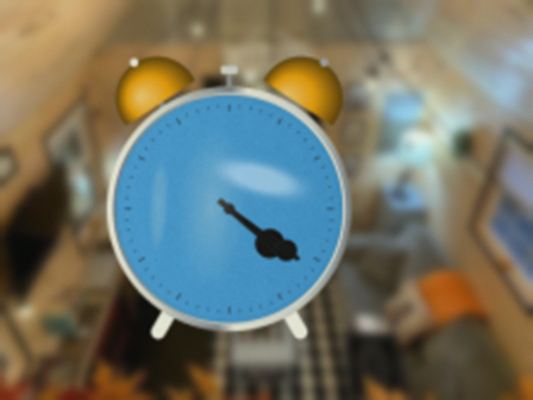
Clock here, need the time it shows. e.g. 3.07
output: 4.21
